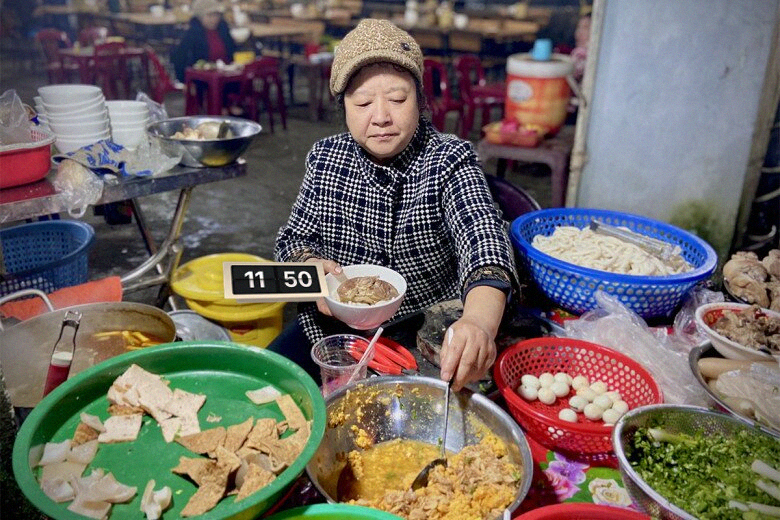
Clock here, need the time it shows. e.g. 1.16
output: 11.50
